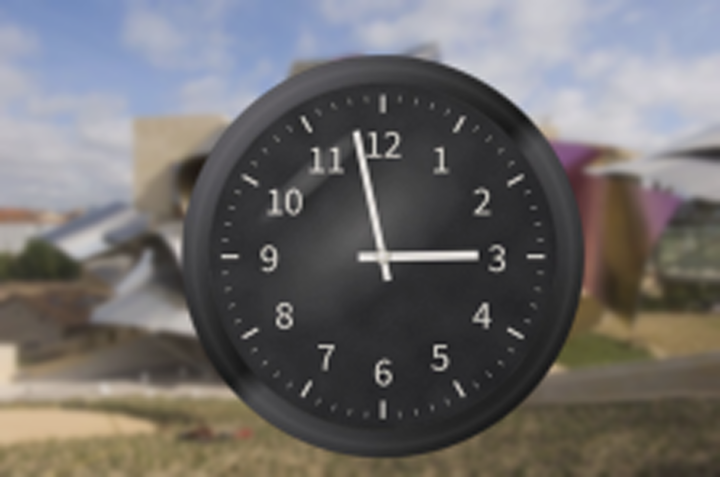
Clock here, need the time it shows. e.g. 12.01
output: 2.58
